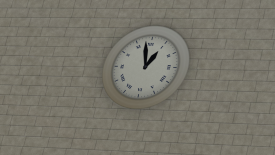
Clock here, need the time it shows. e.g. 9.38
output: 12.58
